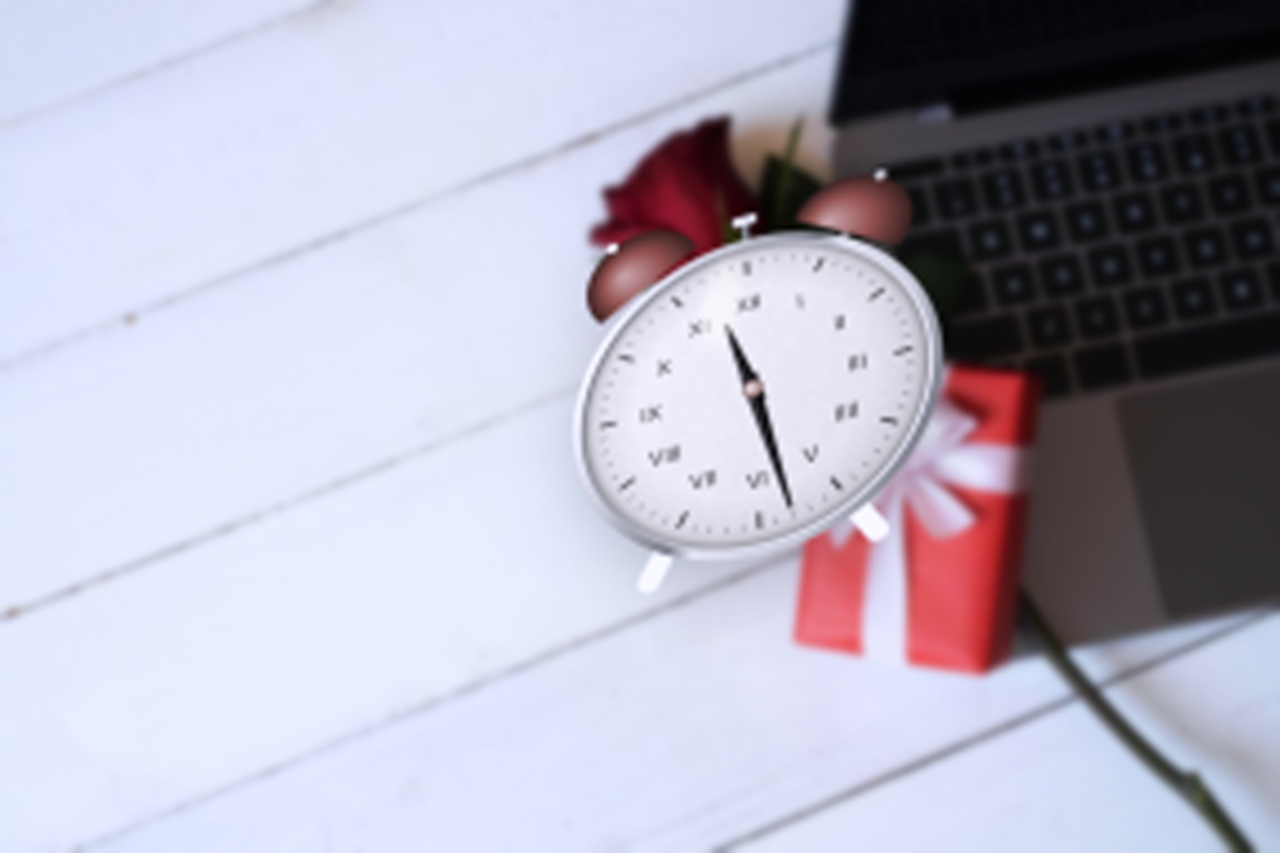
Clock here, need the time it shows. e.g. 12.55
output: 11.28
